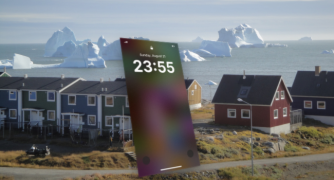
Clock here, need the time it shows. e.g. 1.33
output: 23.55
